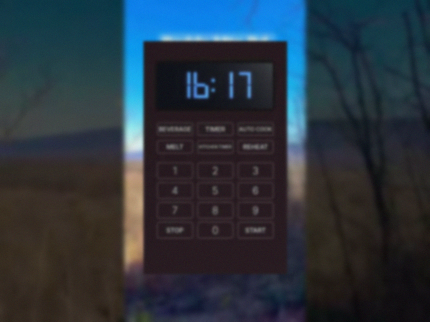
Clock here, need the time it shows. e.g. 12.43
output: 16.17
